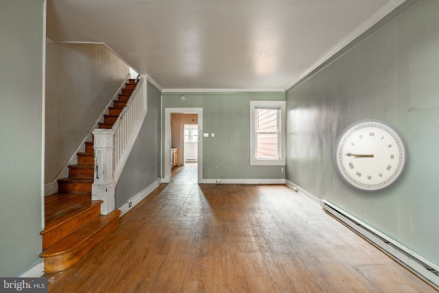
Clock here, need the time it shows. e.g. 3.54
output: 8.45
